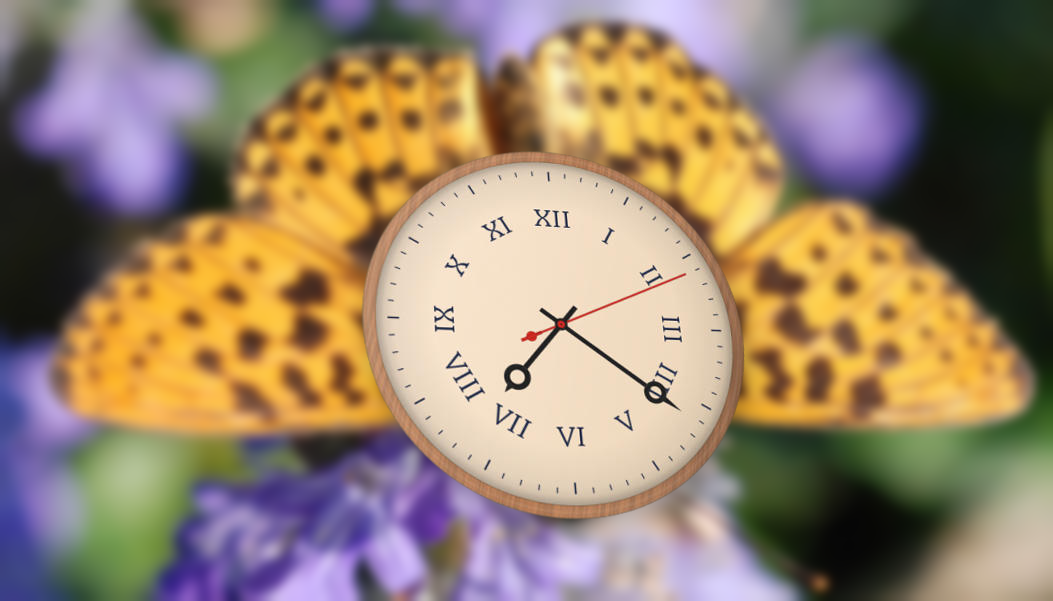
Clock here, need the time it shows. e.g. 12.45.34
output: 7.21.11
